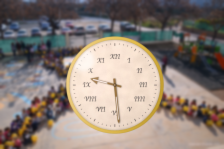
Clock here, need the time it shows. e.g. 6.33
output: 9.29
